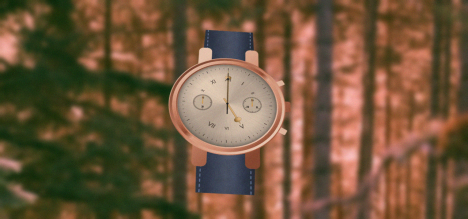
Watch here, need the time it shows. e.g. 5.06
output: 5.00
